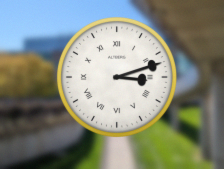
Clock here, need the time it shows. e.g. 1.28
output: 3.12
